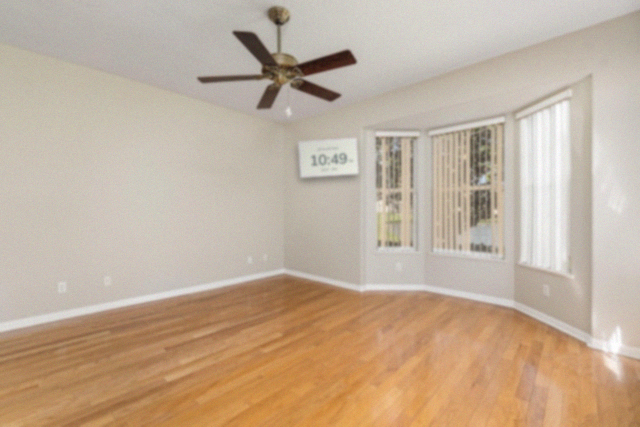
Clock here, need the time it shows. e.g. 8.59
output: 10.49
